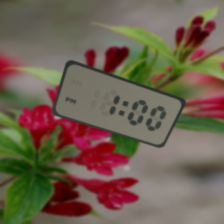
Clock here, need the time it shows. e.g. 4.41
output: 1.00
